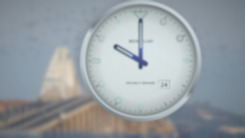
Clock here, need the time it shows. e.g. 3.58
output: 10.00
